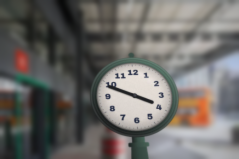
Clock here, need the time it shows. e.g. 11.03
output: 3.49
